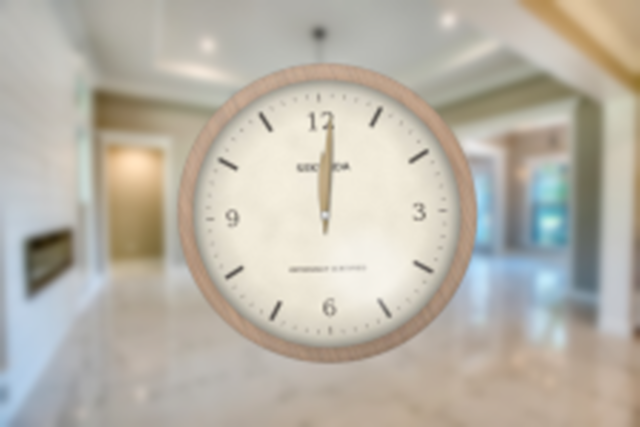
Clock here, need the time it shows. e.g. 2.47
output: 12.01
